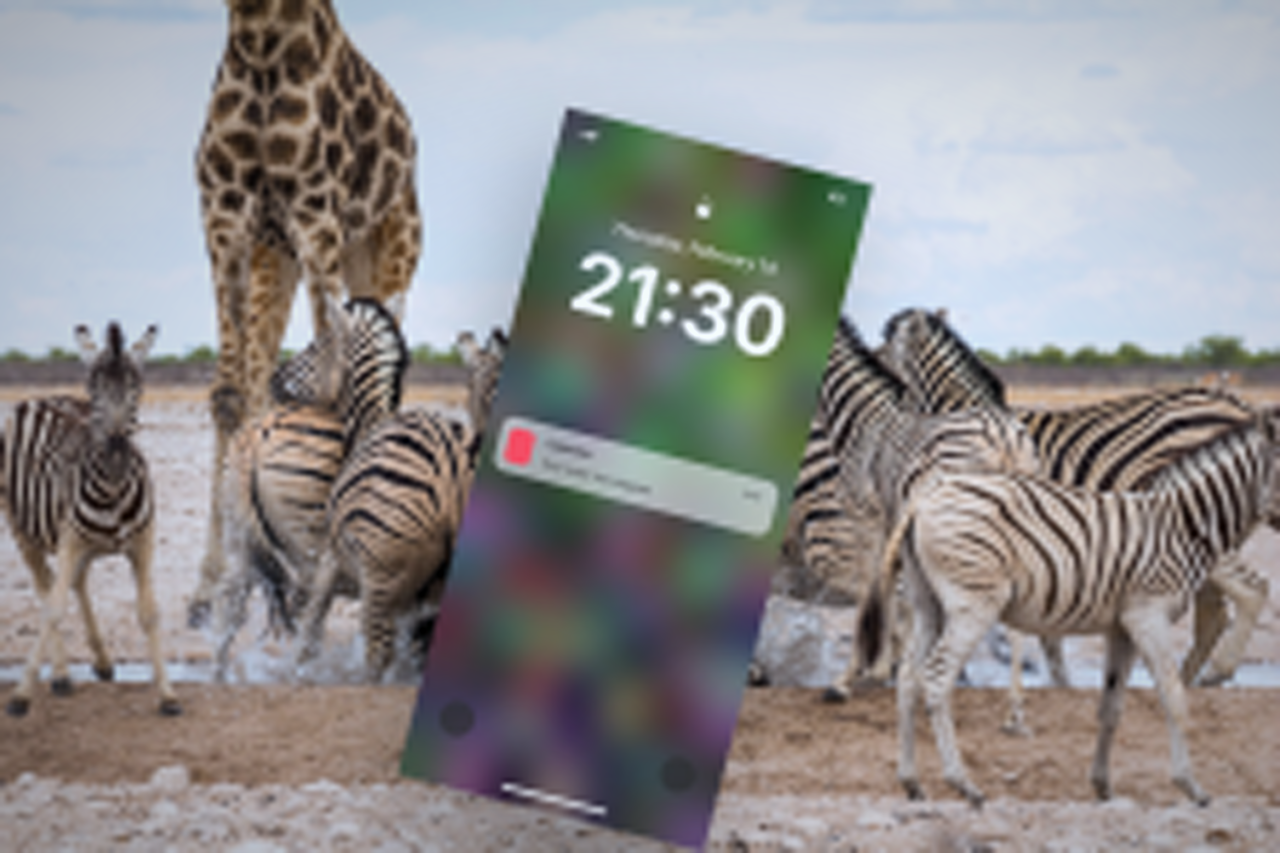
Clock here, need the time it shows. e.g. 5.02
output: 21.30
